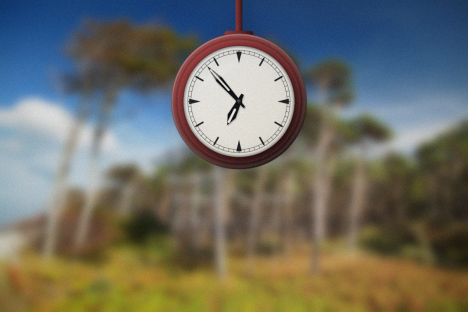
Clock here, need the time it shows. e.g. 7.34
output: 6.53
